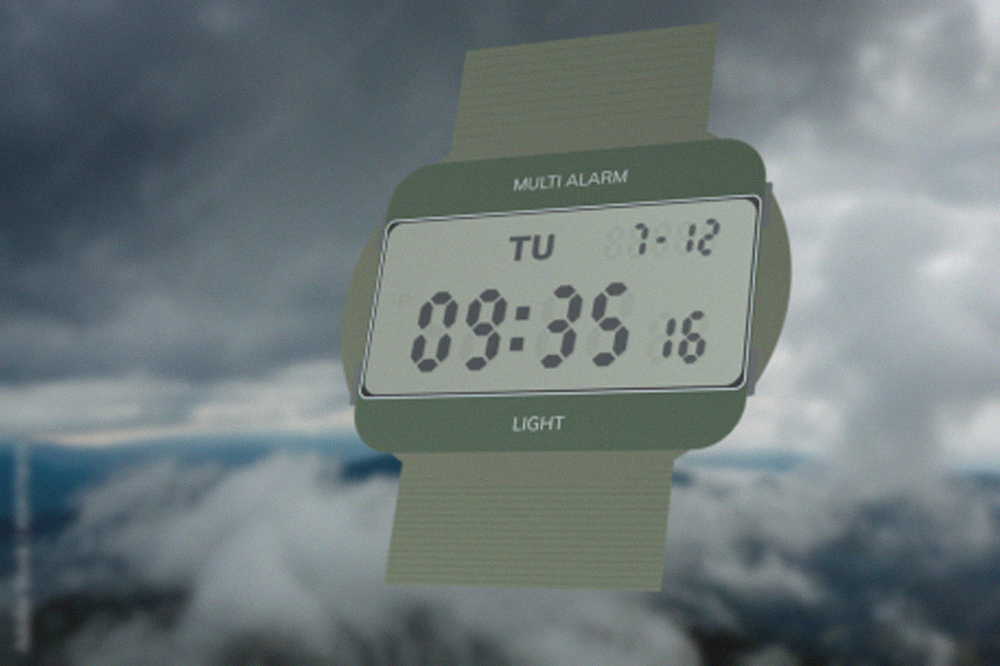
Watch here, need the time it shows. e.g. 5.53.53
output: 9.35.16
